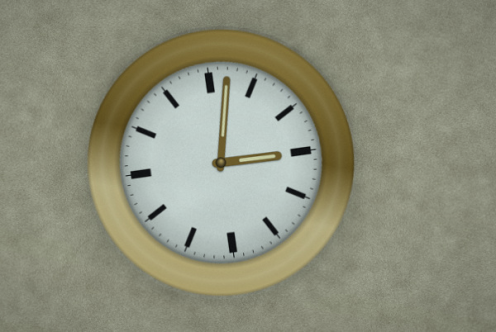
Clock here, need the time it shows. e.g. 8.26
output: 3.02
